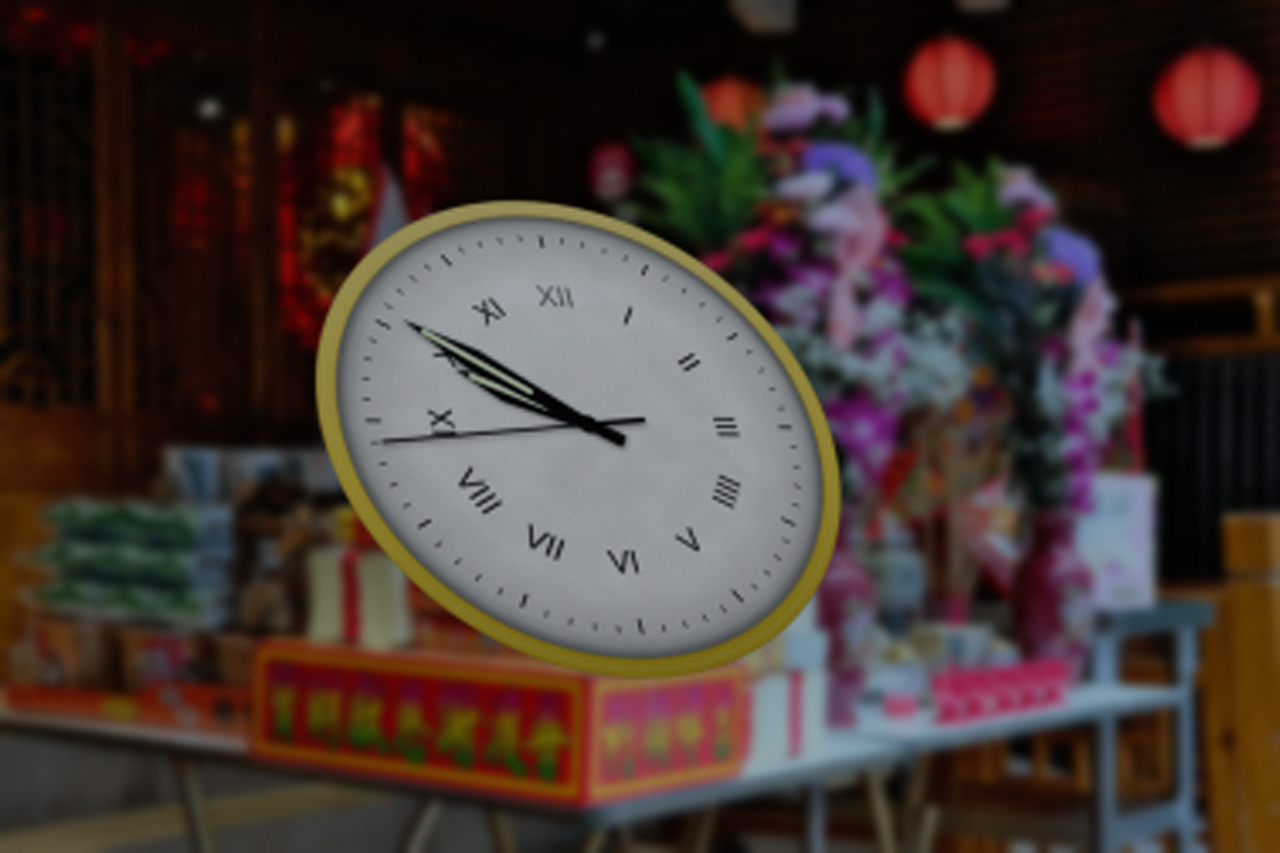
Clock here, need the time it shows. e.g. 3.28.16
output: 9.50.44
